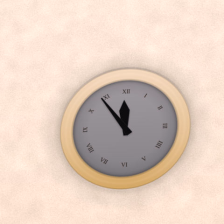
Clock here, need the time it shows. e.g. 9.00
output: 11.54
